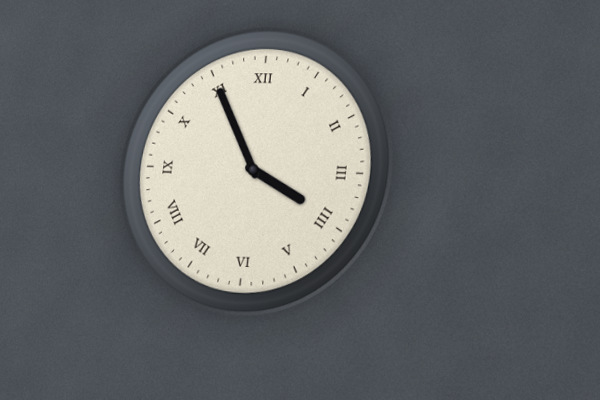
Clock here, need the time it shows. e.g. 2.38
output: 3.55
